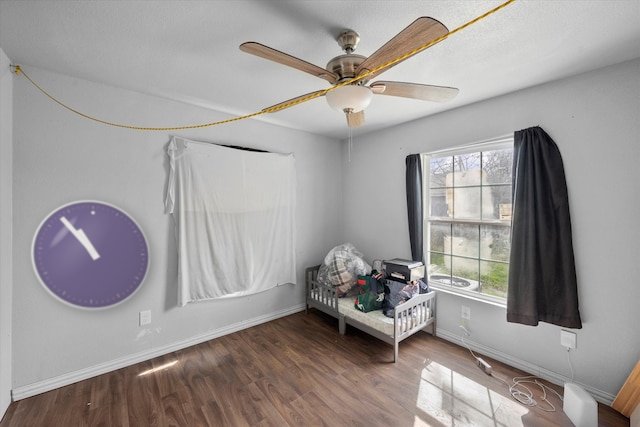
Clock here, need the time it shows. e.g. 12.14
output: 10.53
